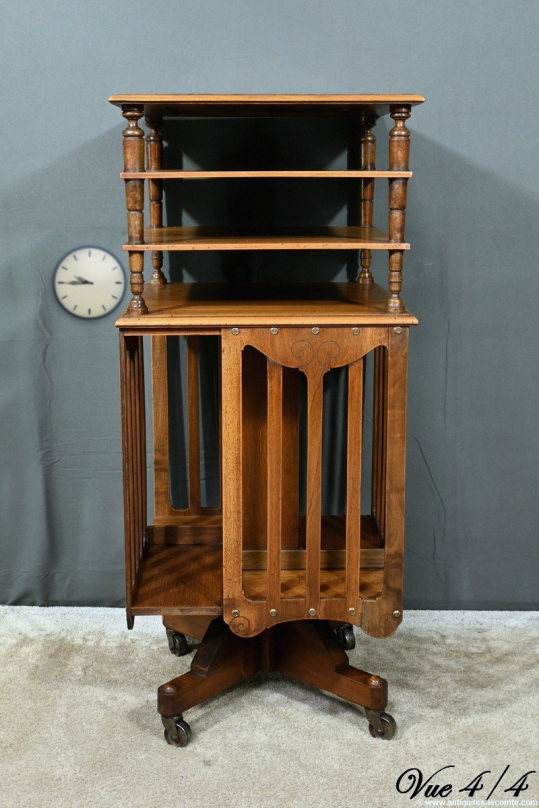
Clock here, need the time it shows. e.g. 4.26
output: 9.45
